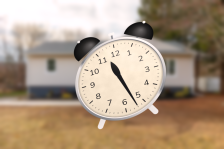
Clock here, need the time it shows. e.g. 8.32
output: 11.27
